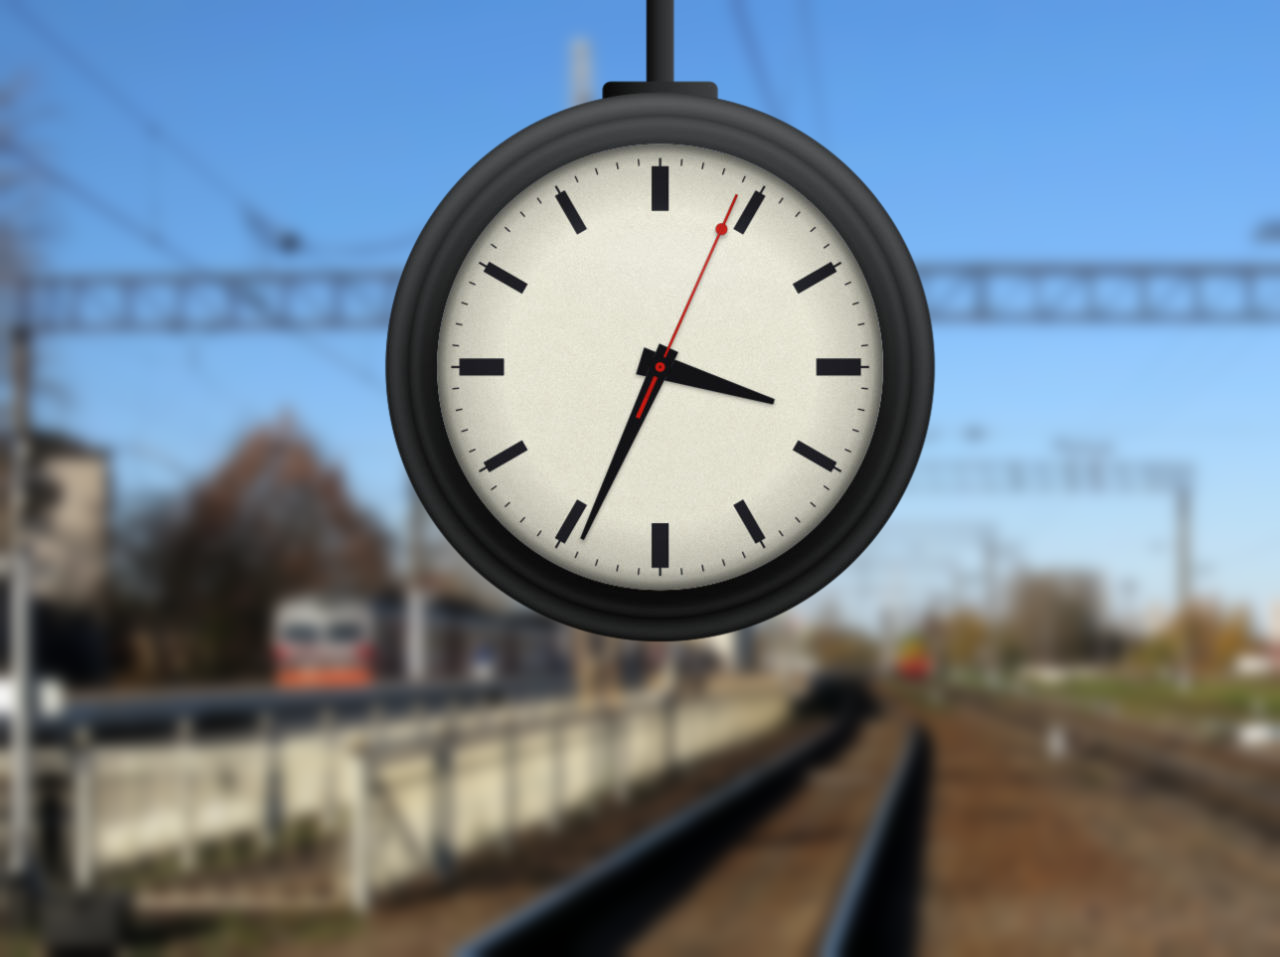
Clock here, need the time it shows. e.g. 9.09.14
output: 3.34.04
